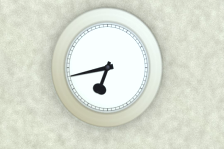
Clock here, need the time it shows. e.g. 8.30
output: 6.43
